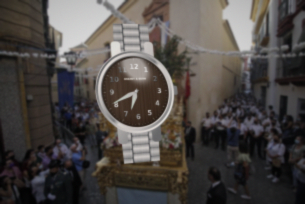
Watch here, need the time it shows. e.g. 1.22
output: 6.41
